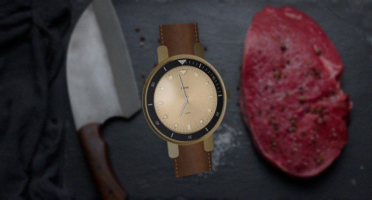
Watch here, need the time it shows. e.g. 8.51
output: 6.58
